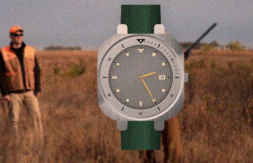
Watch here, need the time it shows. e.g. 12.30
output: 2.25
